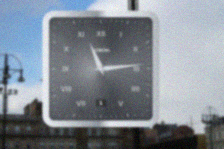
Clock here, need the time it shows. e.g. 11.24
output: 11.14
